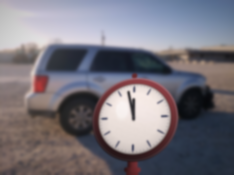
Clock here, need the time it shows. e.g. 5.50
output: 11.58
